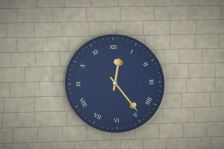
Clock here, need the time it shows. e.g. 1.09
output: 12.24
